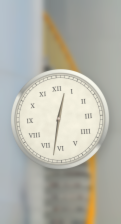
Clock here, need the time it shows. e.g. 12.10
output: 12.32
